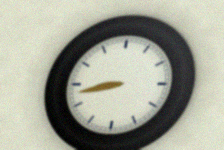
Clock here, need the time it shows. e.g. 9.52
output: 8.43
